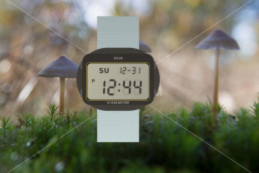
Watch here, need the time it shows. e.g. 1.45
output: 12.44
